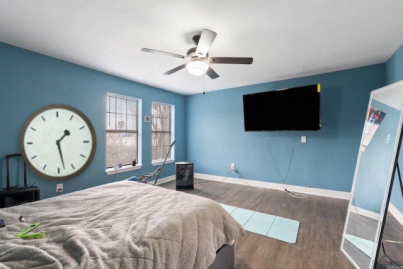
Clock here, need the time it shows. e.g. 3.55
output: 1.28
